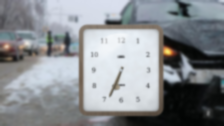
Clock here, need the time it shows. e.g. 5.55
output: 6.34
